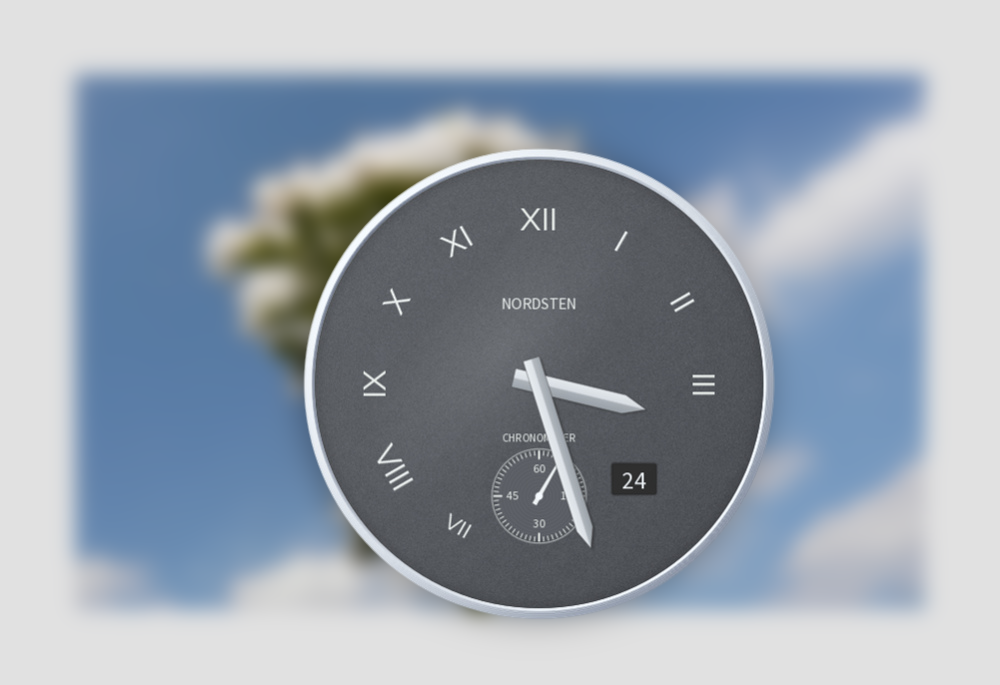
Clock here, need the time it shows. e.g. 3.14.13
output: 3.27.05
